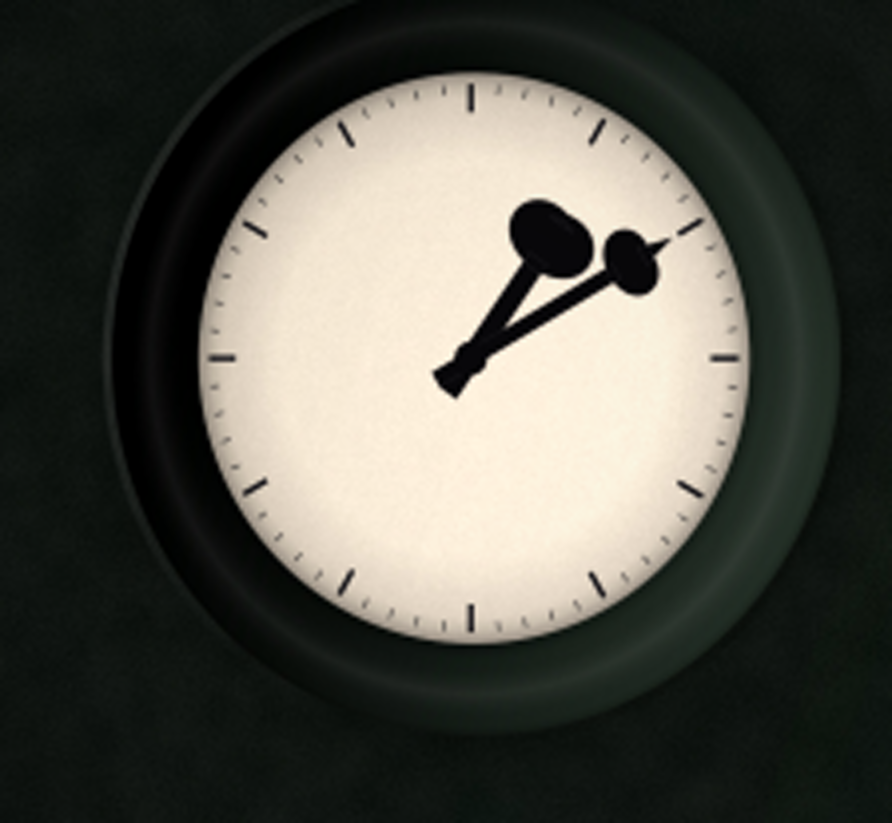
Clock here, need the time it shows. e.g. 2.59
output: 1.10
